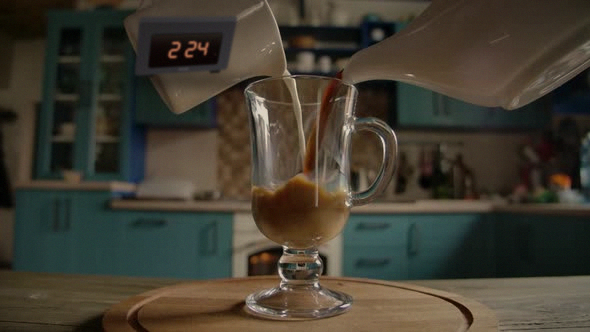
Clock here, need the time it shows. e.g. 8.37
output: 2.24
